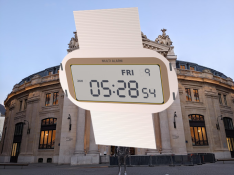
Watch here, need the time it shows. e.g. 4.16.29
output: 5.28.54
